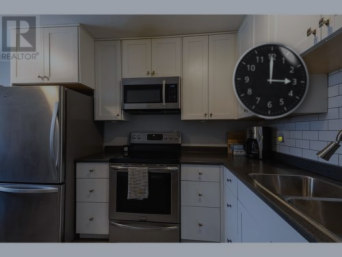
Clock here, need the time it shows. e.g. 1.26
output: 3.00
